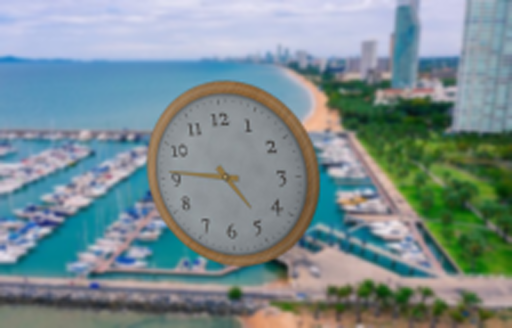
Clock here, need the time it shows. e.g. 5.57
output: 4.46
